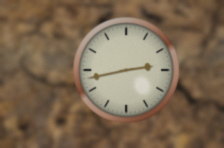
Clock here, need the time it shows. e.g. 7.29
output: 2.43
